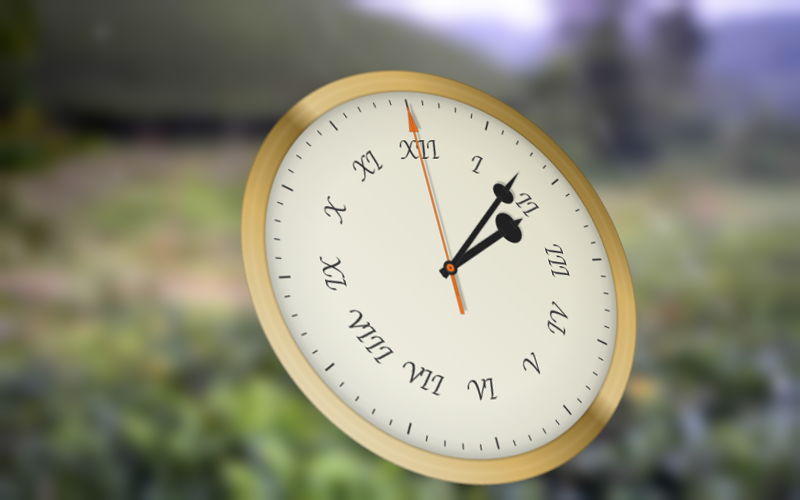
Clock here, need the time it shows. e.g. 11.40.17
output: 2.08.00
